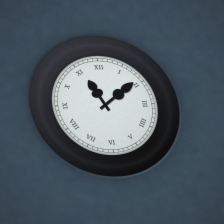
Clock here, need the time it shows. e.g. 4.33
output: 11.09
